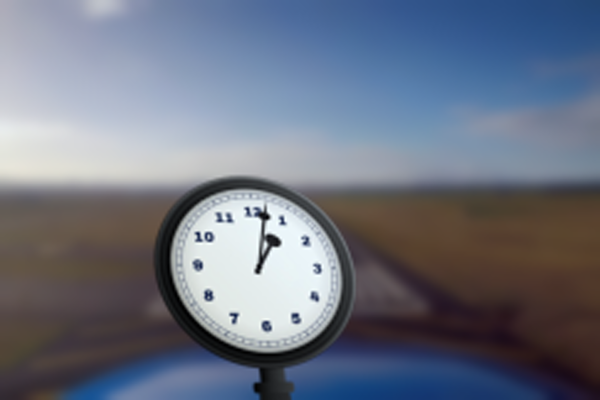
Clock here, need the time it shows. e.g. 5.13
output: 1.02
